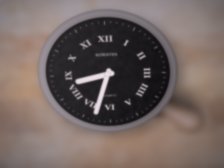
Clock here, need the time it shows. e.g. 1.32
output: 8.33
